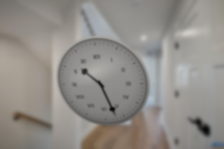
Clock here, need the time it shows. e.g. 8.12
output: 10.27
